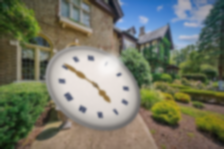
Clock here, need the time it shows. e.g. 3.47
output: 4.51
